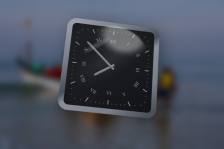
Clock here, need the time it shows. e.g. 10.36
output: 7.52
